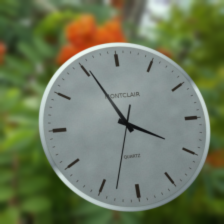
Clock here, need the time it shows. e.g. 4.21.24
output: 3.55.33
